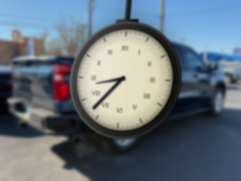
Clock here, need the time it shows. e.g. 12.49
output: 8.37
